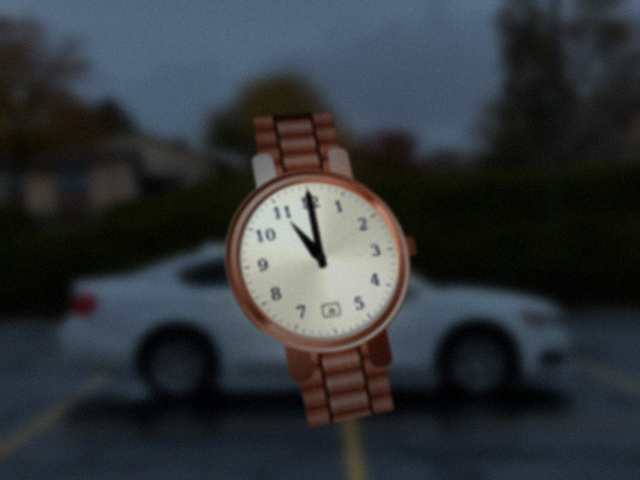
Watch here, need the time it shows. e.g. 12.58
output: 11.00
